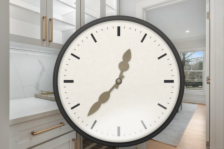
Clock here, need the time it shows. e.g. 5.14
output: 12.37
